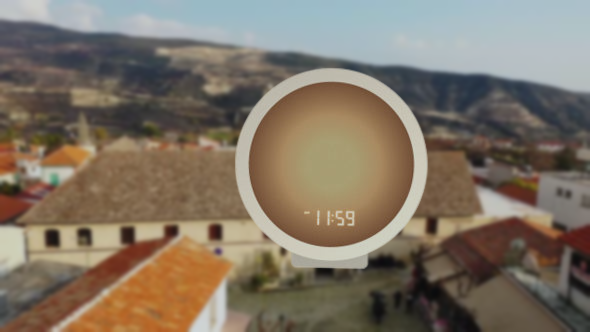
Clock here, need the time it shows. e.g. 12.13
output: 11.59
